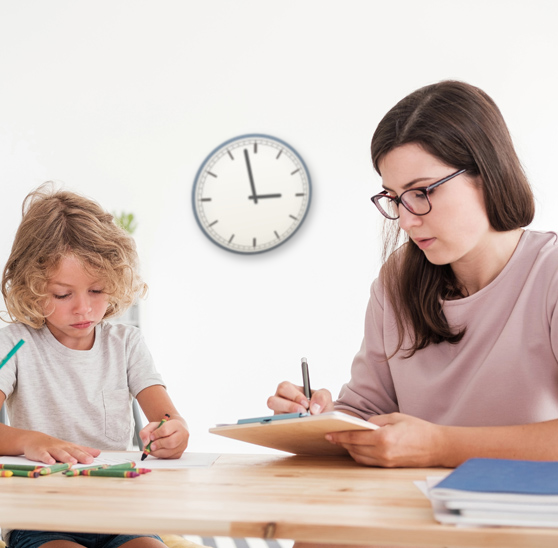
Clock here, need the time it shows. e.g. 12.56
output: 2.58
